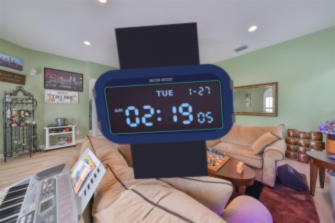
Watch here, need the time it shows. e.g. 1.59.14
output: 2.19.05
